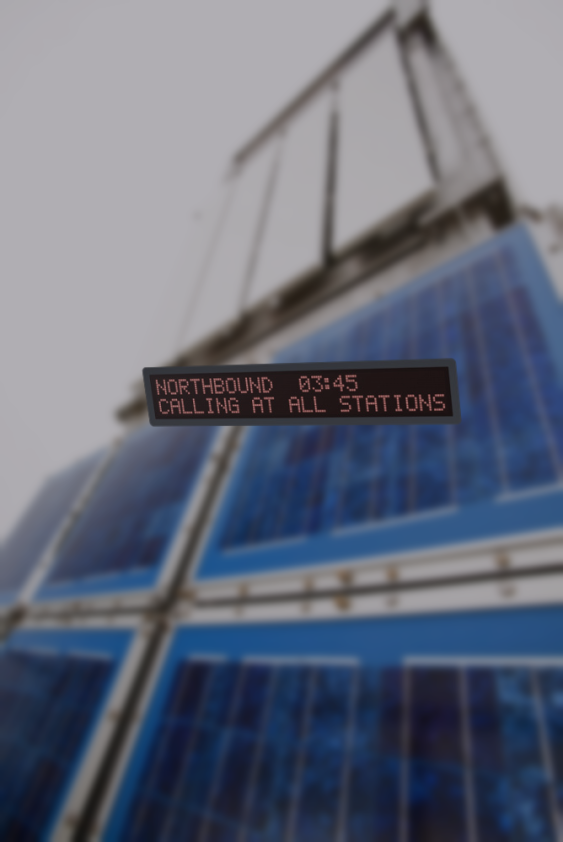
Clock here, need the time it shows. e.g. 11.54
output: 3.45
